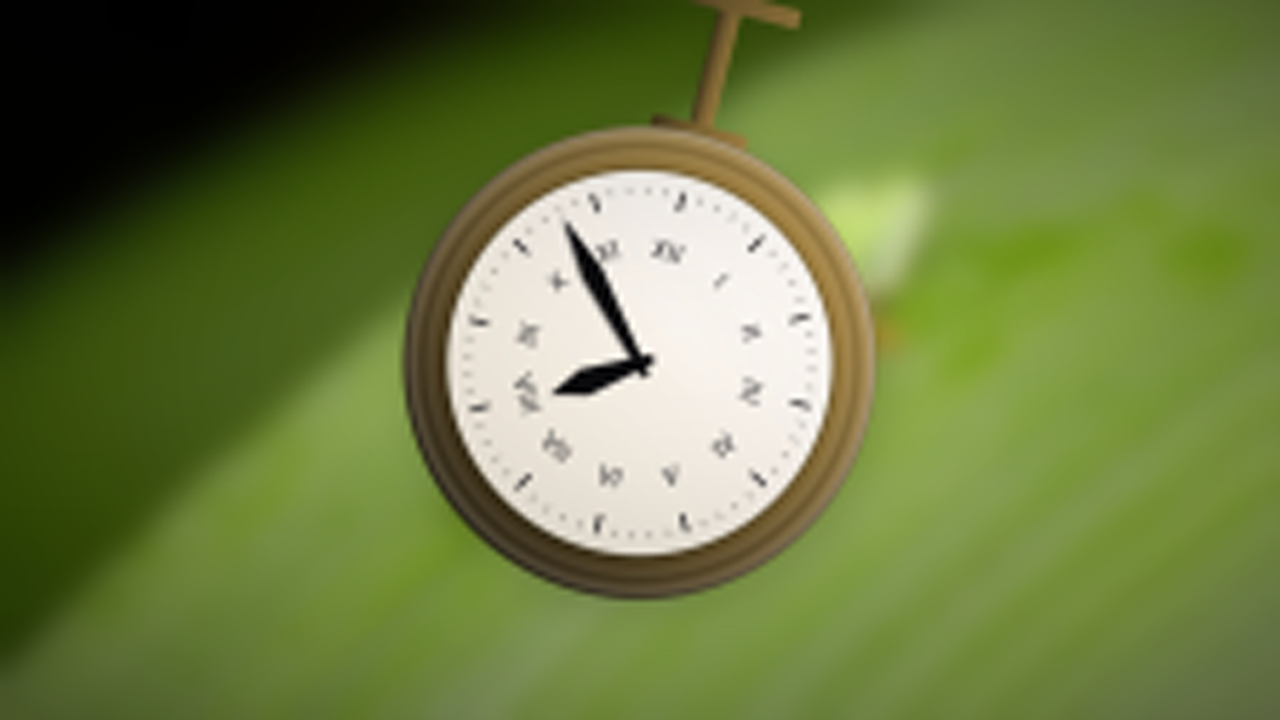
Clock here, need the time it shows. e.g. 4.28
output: 7.53
